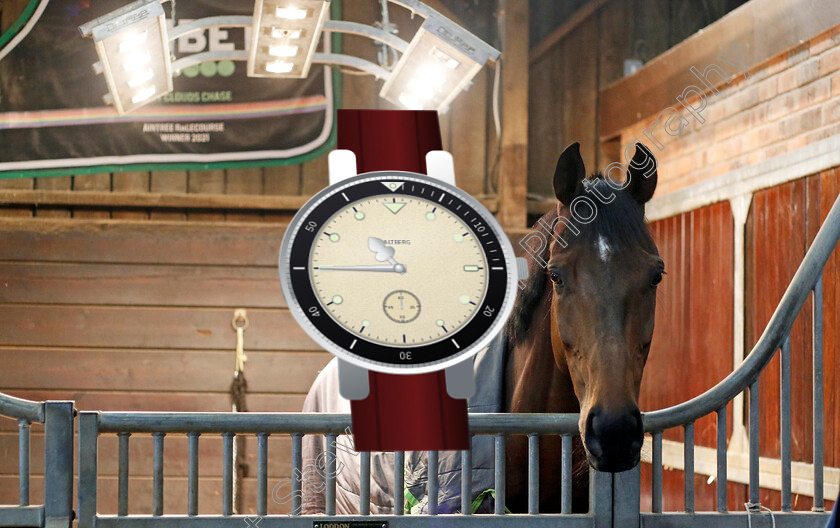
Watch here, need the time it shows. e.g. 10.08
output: 10.45
